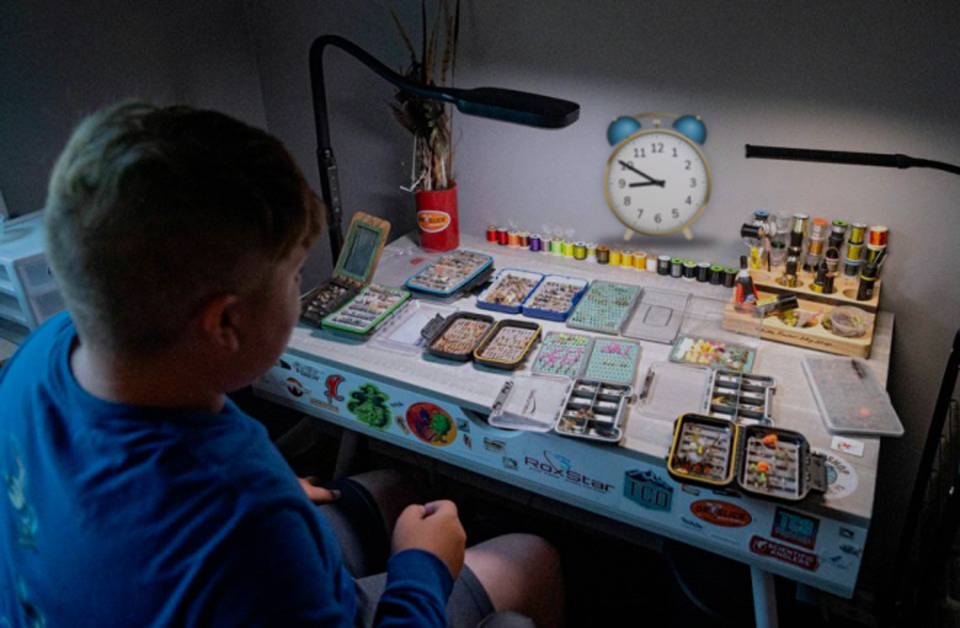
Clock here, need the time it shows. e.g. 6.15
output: 8.50
